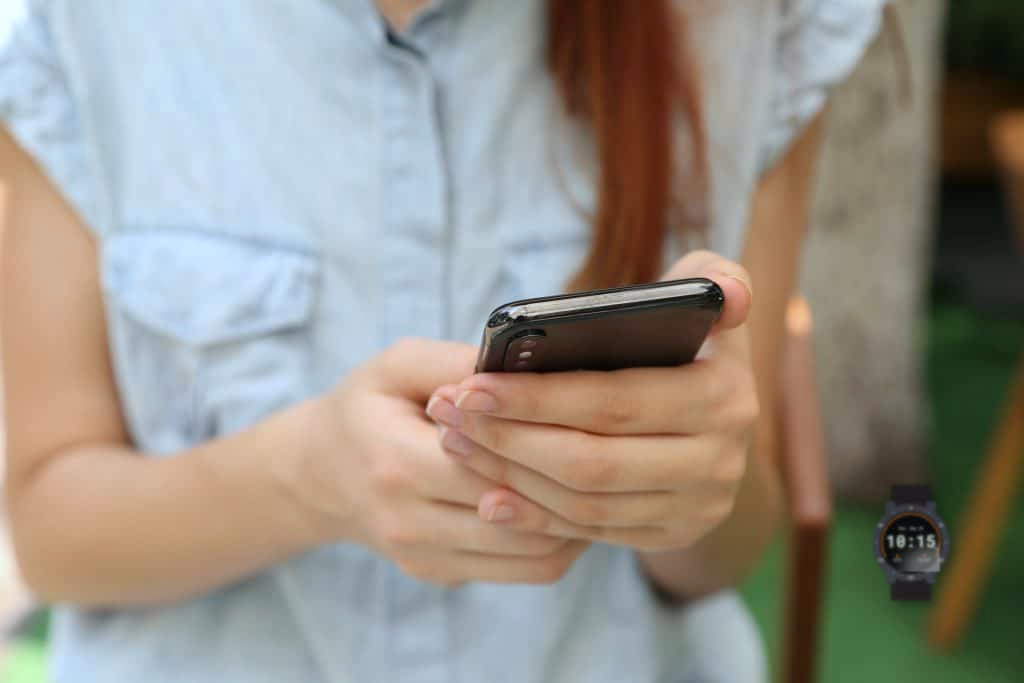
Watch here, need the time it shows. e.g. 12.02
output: 10.15
